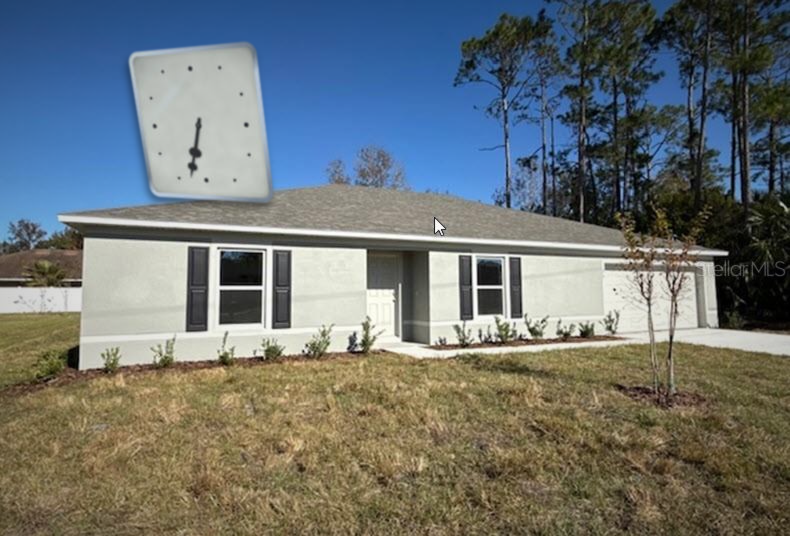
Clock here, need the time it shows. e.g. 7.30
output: 6.33
